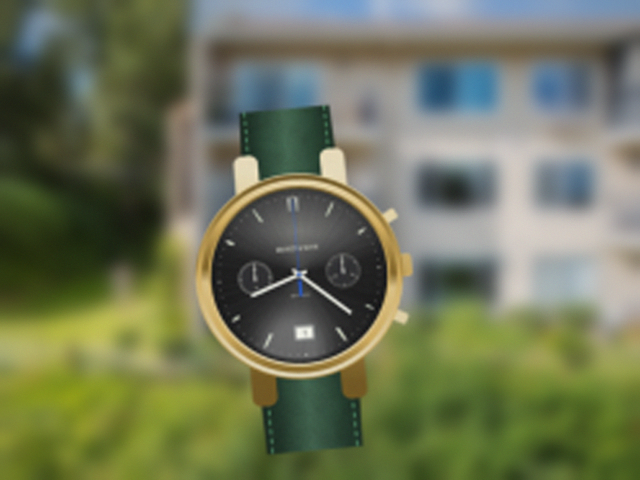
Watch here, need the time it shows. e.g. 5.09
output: 8.22
